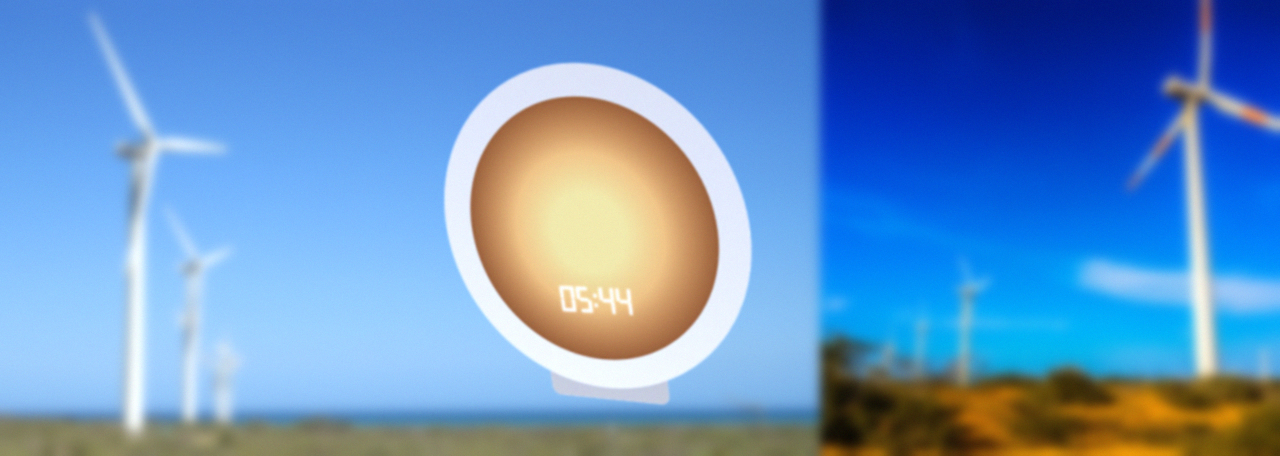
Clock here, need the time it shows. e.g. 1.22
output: 5.44
